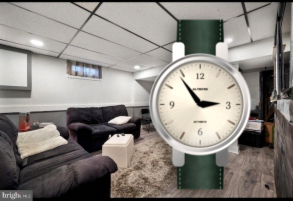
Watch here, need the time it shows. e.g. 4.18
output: 2.54
